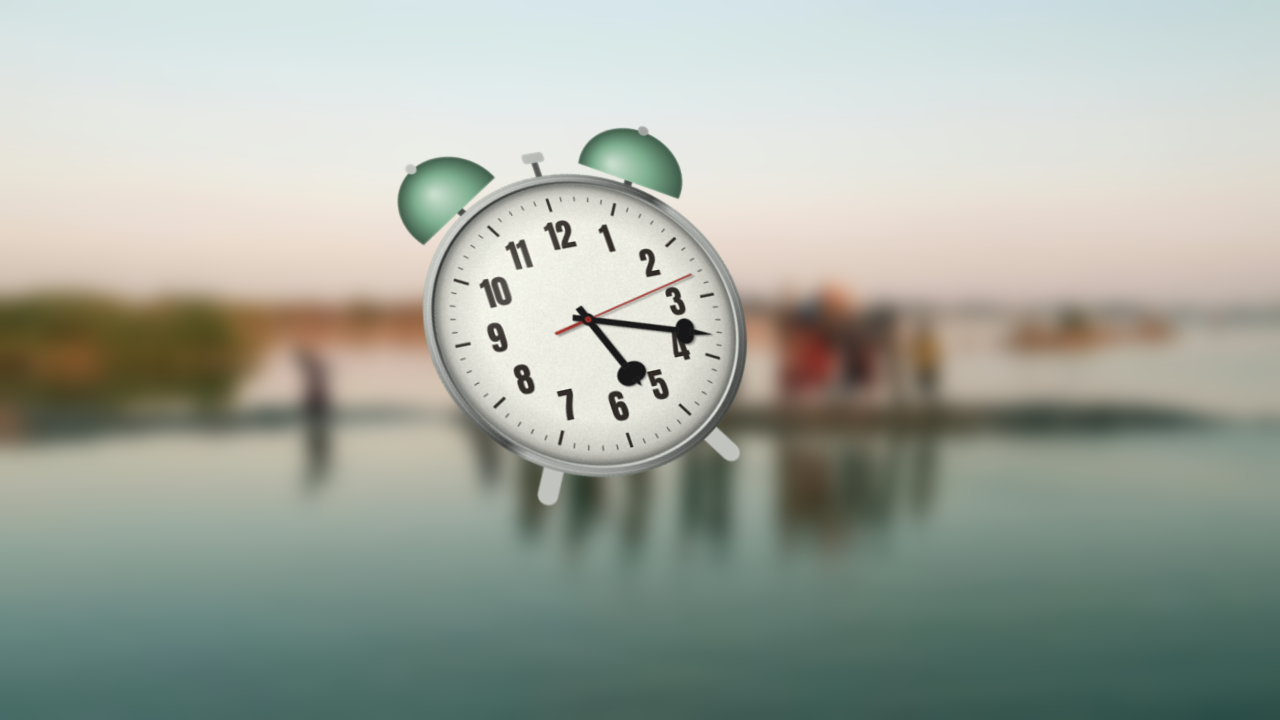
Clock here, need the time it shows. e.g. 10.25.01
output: 5.18.13
